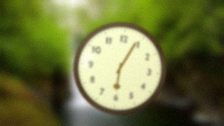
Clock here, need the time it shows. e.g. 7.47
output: 6.04
